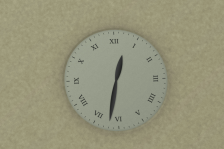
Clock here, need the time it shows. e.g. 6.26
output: 12.32
